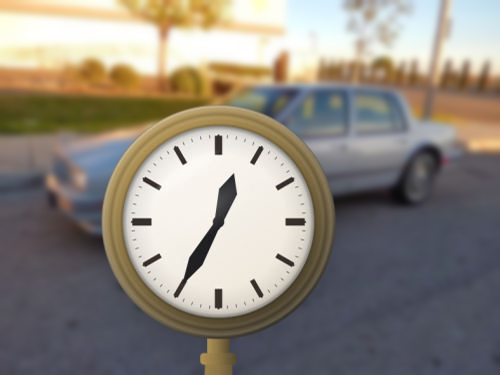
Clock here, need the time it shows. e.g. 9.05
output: 12.35
